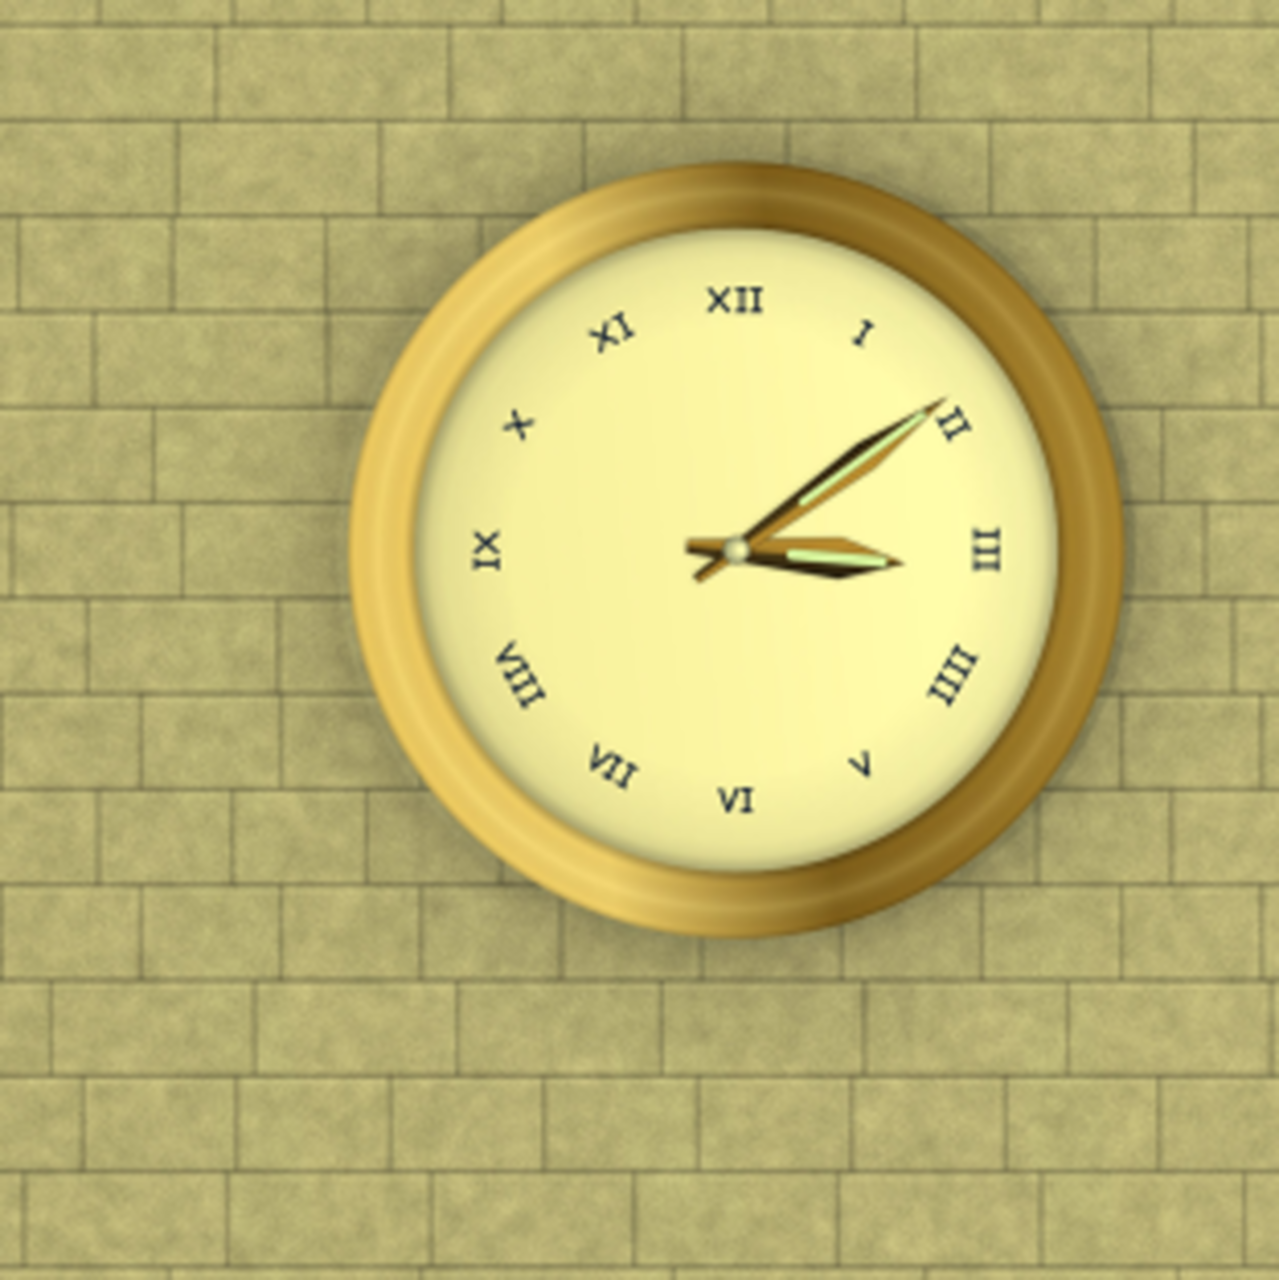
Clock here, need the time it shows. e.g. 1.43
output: 3.09
